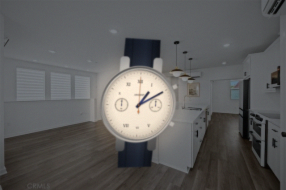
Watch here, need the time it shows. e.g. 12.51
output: 1.10
